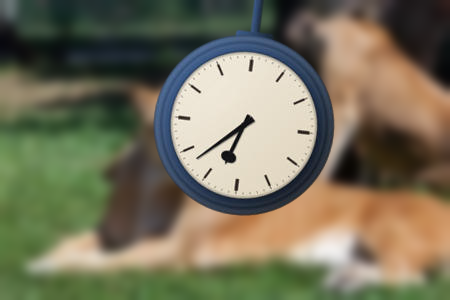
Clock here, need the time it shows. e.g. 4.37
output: 6.38
